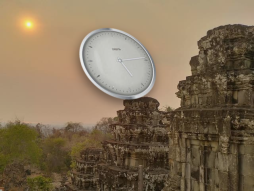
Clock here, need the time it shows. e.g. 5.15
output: 5.14
